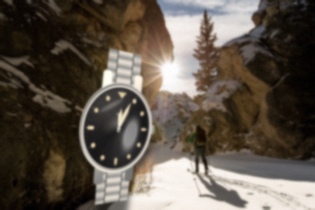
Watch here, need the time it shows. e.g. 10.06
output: 12.04
